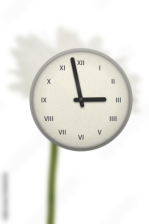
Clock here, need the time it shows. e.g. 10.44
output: 2.58
